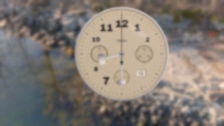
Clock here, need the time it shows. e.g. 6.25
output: 8.30
